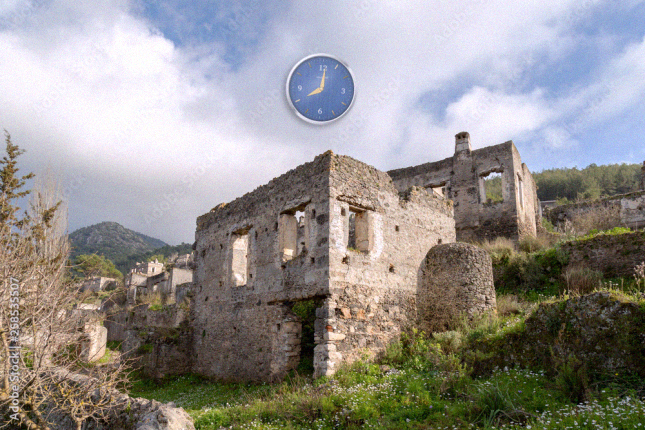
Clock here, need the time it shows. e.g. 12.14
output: 8.01
